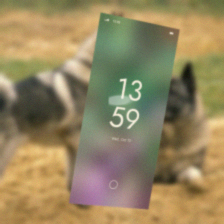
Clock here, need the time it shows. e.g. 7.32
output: 13.59
